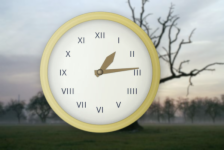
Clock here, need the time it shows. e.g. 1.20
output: 1.14
